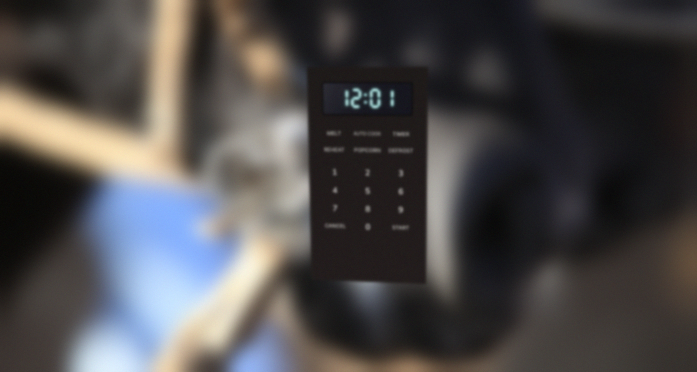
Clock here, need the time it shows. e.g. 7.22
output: 12.01
